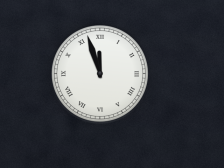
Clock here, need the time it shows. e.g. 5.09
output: 11.57
